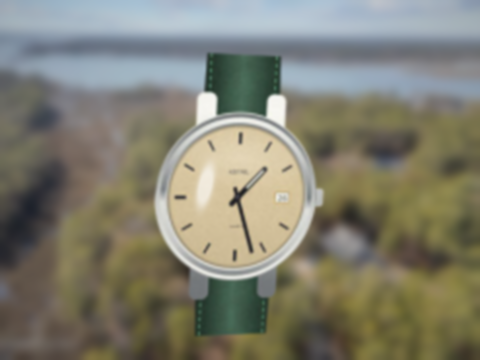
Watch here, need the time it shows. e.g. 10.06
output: 1.27
